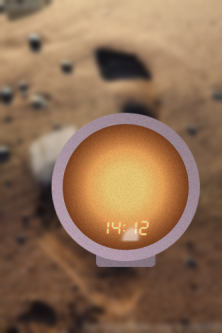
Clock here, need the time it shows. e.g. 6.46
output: 14.12
